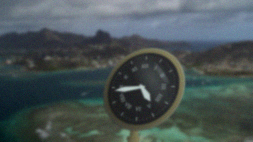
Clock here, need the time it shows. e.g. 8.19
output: 4.44
